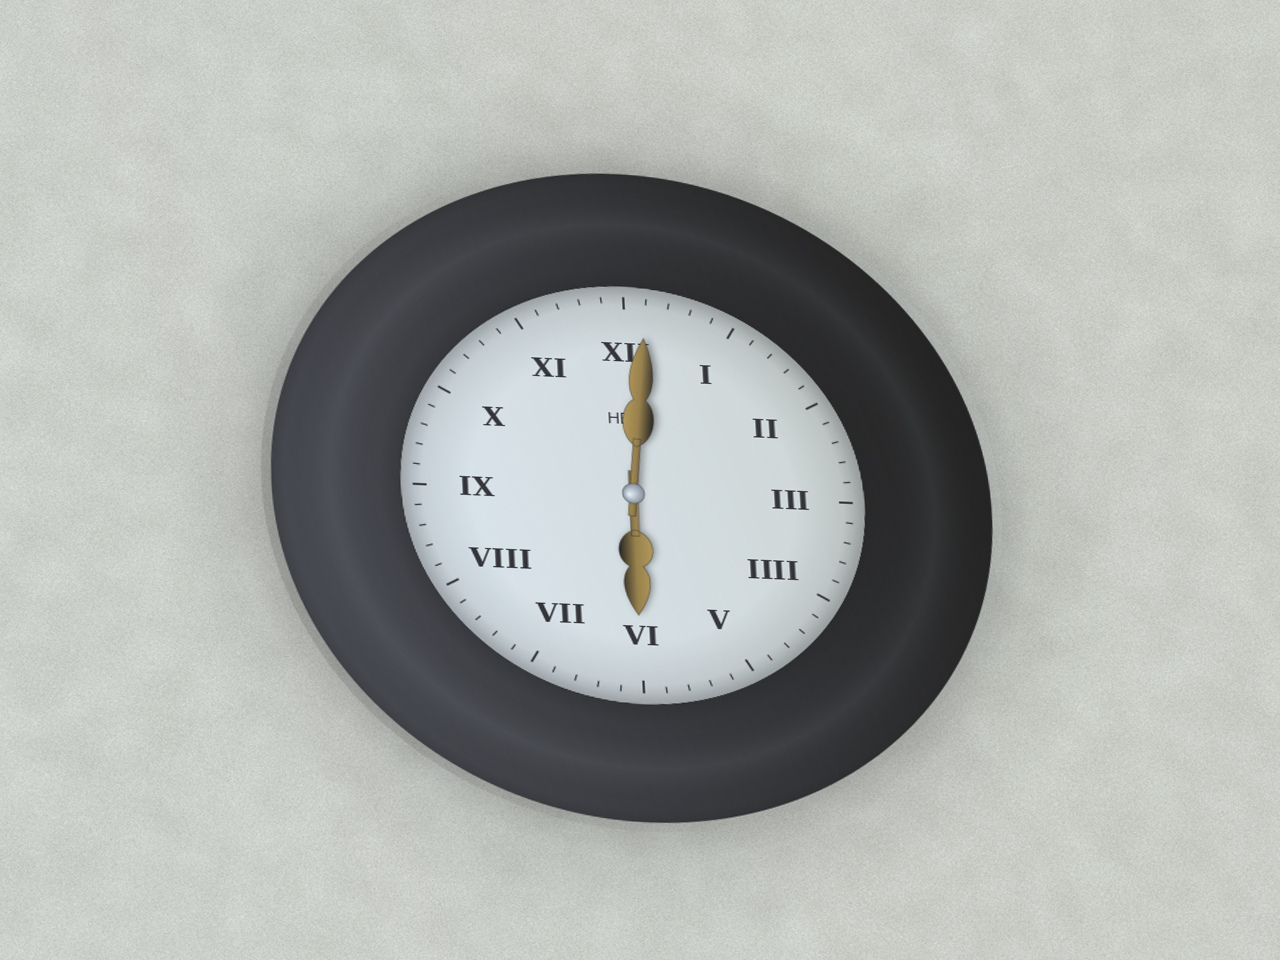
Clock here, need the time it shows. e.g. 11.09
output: 6.01
